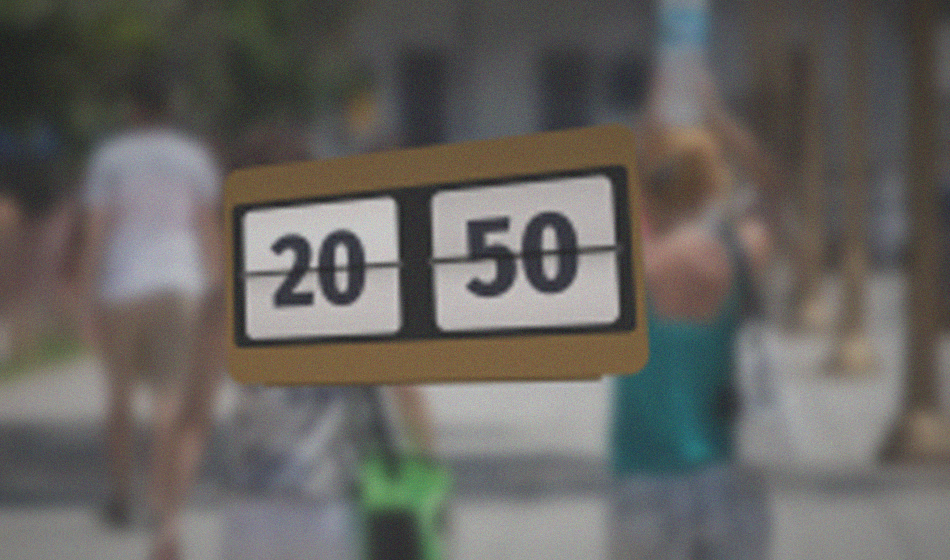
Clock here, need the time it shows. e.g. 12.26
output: 20.50
